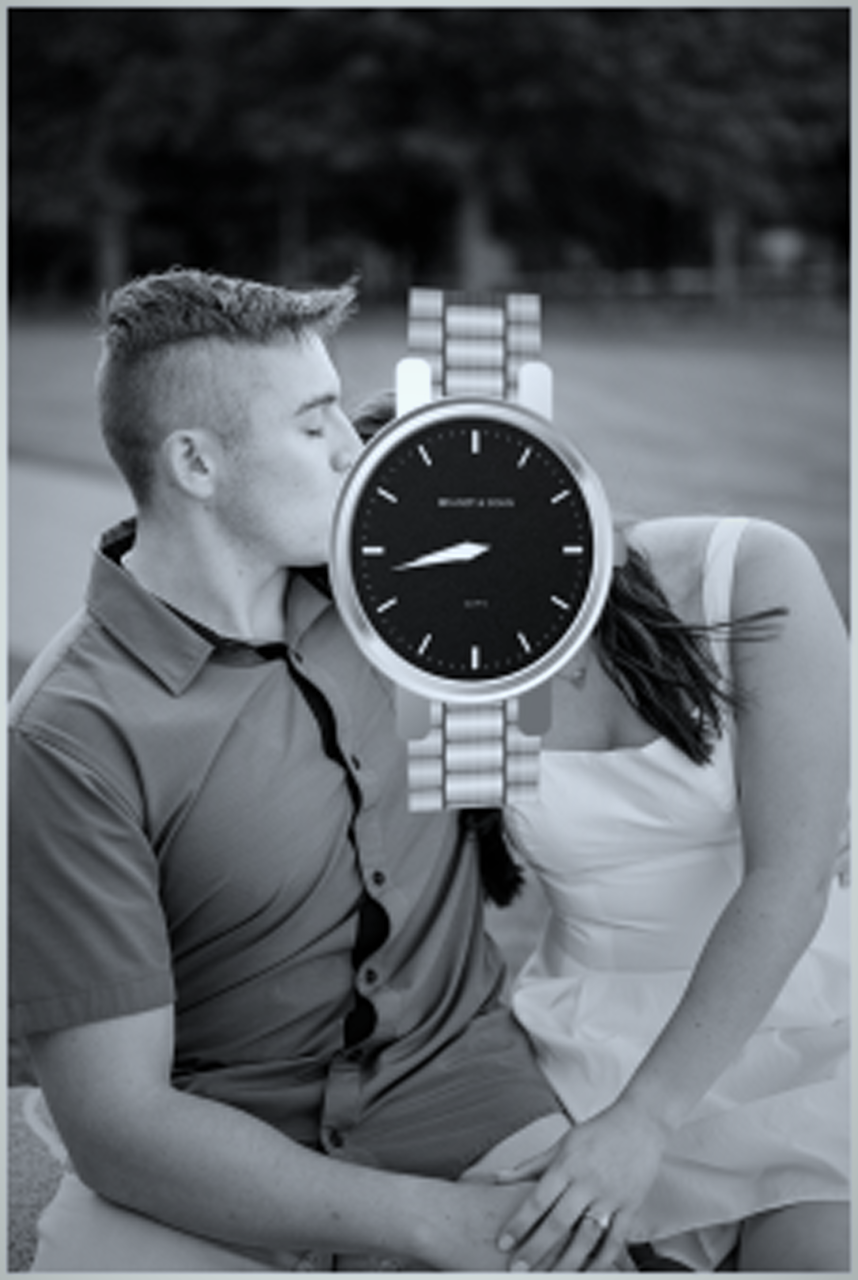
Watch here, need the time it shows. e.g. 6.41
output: 8.43
